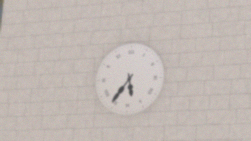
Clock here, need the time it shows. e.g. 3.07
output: 5.36
